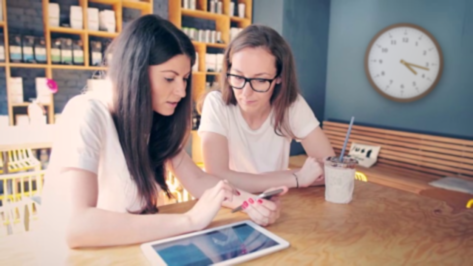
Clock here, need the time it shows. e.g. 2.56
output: 4.17
